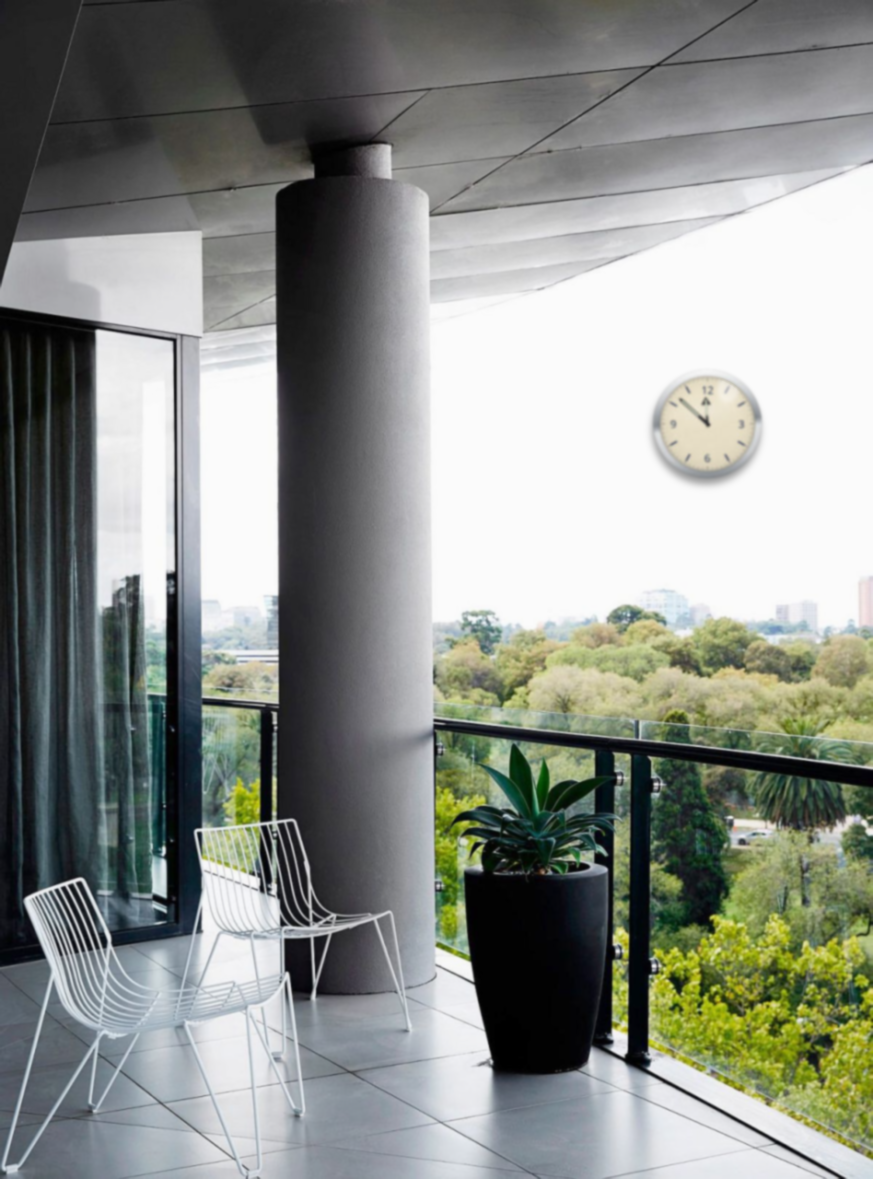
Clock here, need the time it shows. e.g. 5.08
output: 11.52
